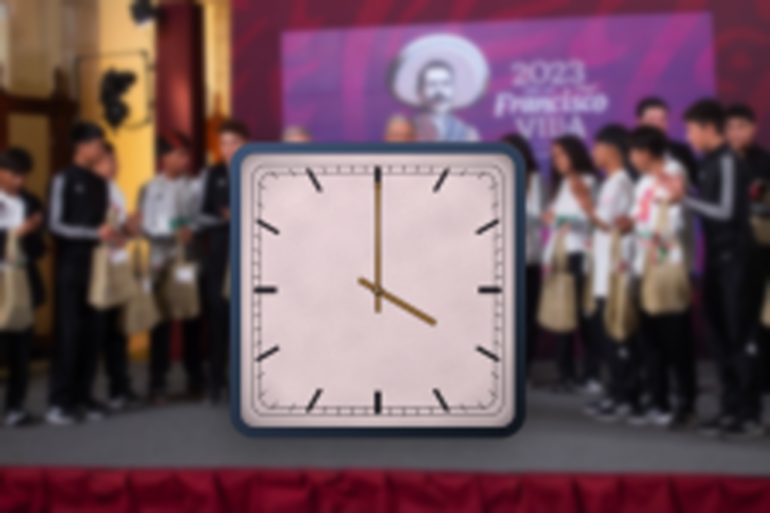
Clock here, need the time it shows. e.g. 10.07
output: 4.00
